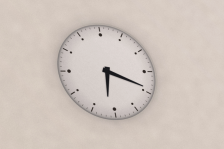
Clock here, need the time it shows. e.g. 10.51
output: 6.19
